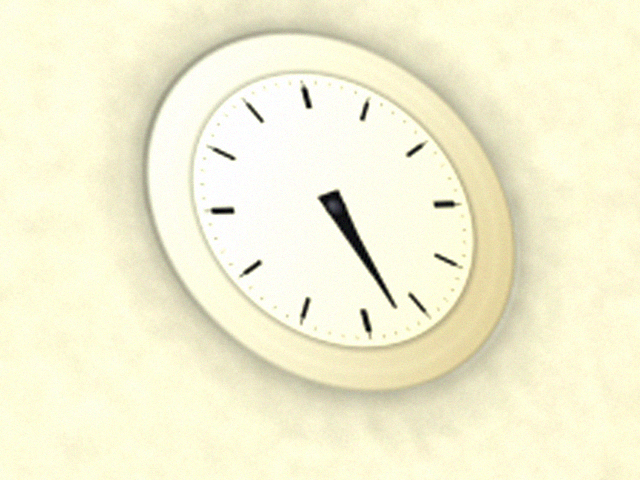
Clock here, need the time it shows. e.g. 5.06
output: 5.27
